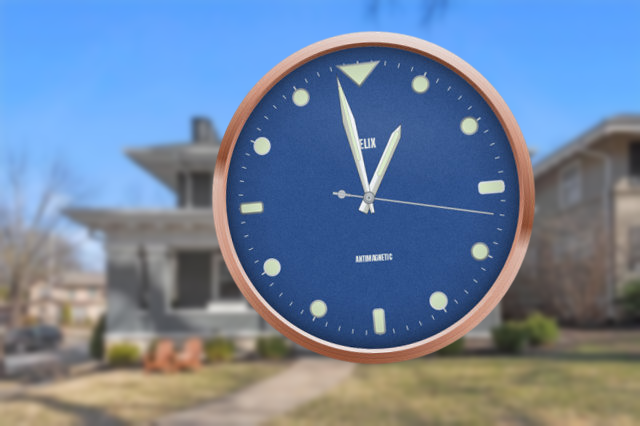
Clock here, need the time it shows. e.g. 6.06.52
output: 12.58.17
